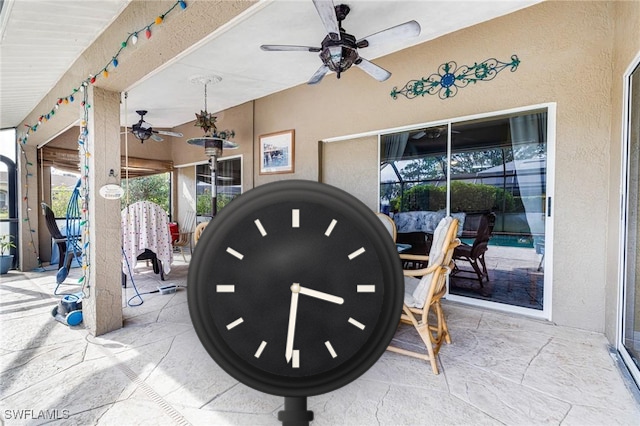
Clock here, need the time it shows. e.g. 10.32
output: 3.31
